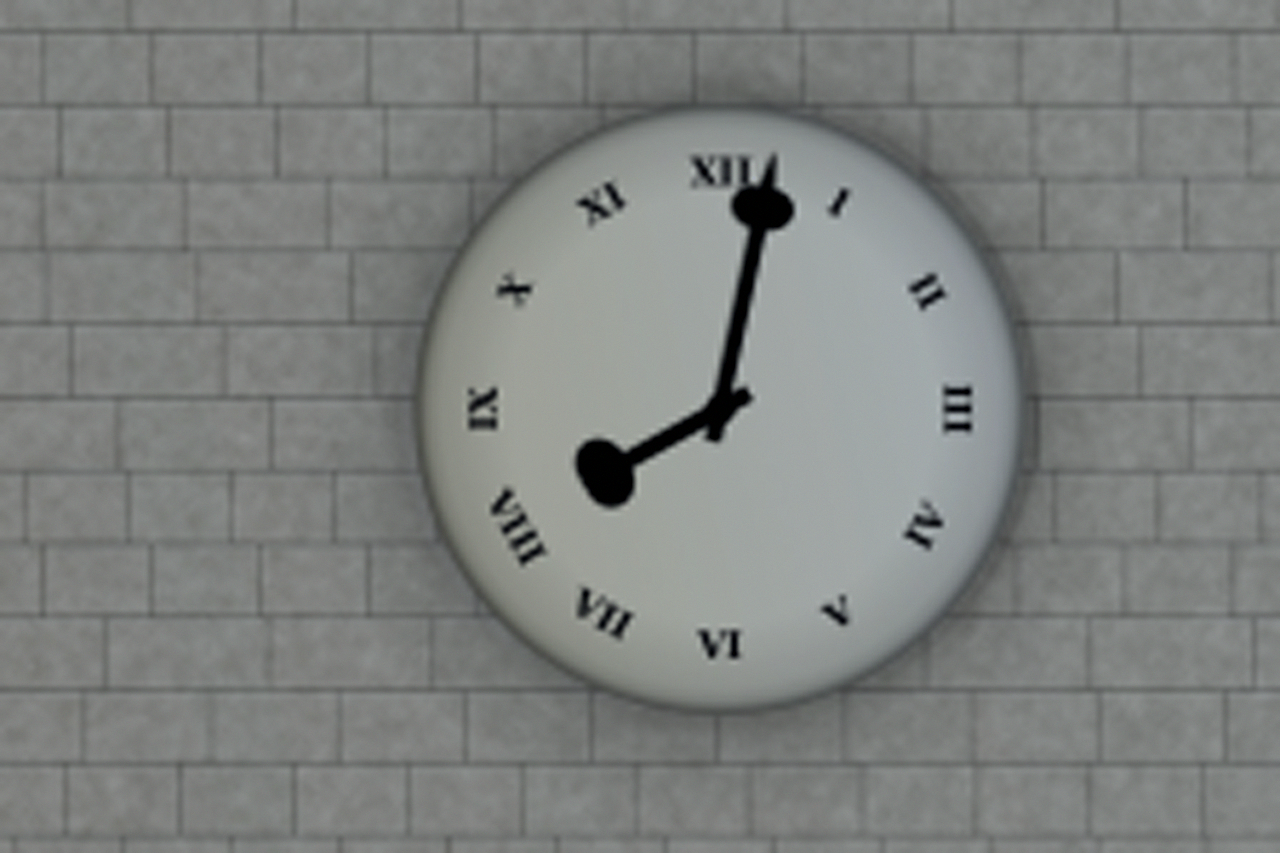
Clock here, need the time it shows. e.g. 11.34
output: 8.02
